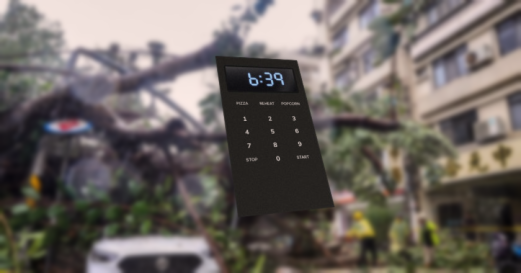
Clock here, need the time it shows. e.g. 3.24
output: 6.39
